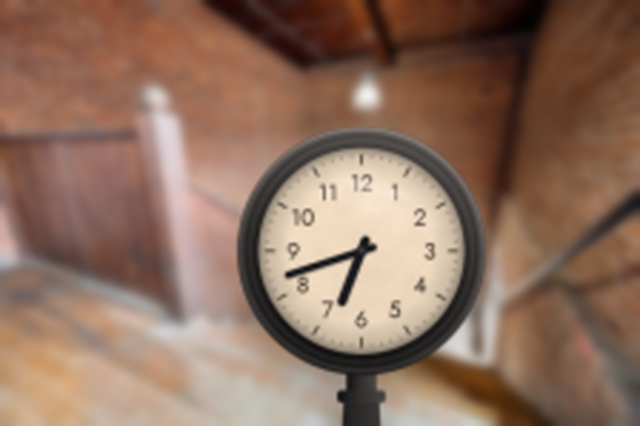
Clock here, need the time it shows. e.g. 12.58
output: 6.42
